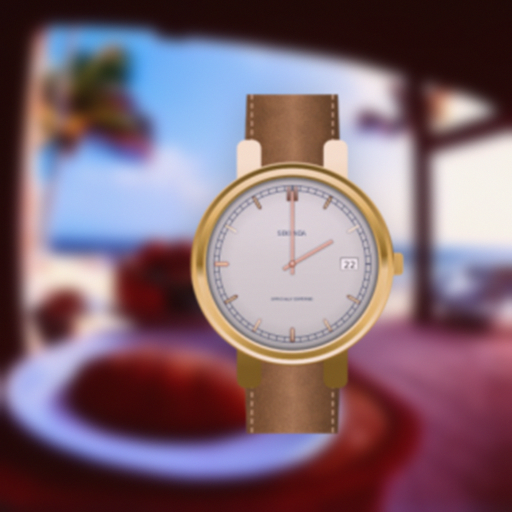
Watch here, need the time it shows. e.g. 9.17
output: 2.00
